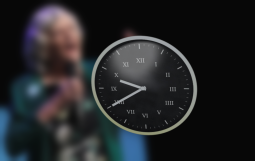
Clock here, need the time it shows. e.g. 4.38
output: 9.40
